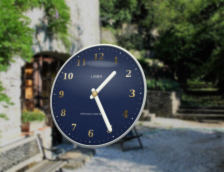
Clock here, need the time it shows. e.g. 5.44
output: 1.25
